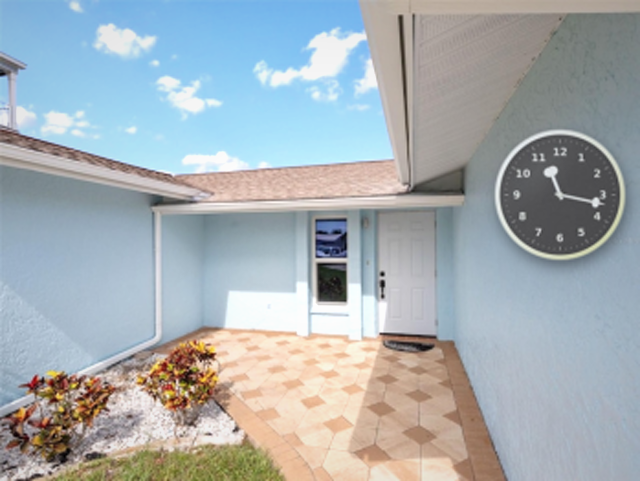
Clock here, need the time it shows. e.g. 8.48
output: 11.17
